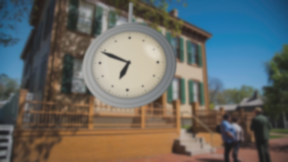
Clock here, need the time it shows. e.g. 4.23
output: 6.49
